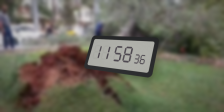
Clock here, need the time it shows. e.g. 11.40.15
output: 11.58.36
